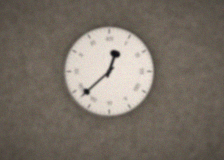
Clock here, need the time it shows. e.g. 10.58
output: 12.38
